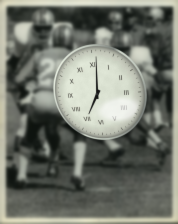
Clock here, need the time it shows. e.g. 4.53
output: 7.01
